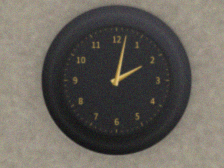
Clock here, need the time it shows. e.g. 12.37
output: 2.02
